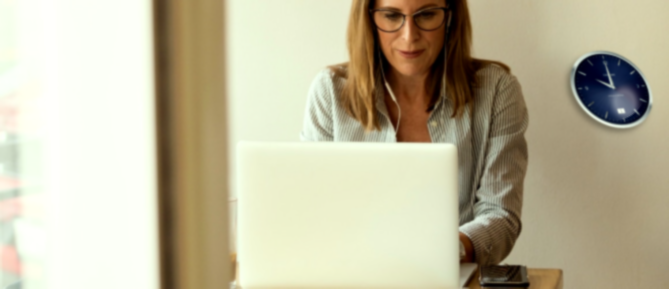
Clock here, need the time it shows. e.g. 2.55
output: 10.00
